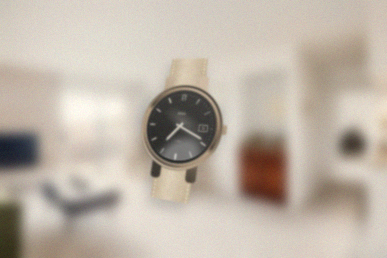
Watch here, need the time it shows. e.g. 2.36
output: 7.19
